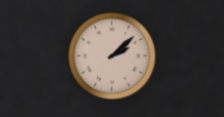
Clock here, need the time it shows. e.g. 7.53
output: 2.08
